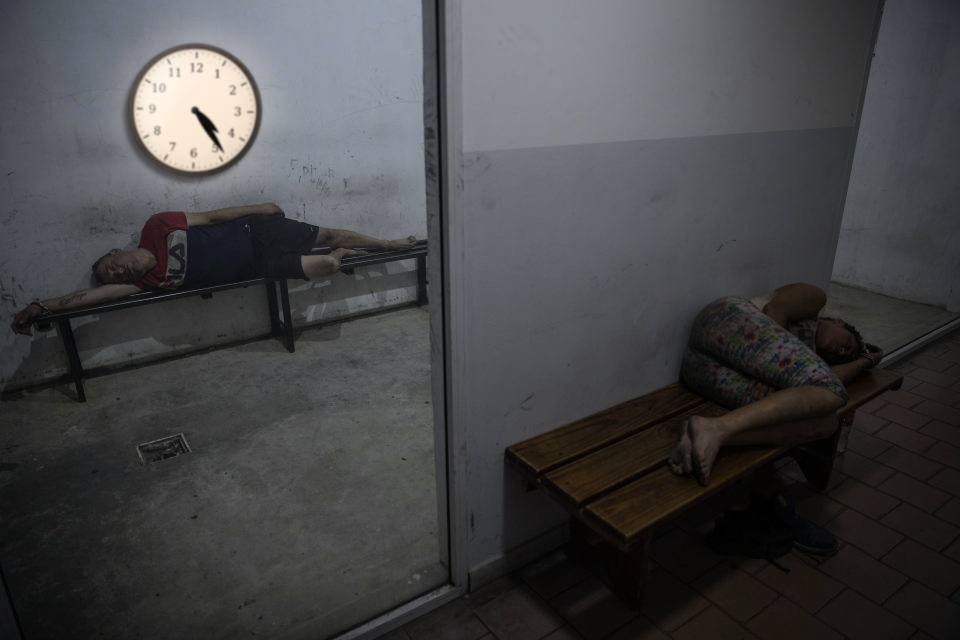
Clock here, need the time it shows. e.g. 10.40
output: 4.24
